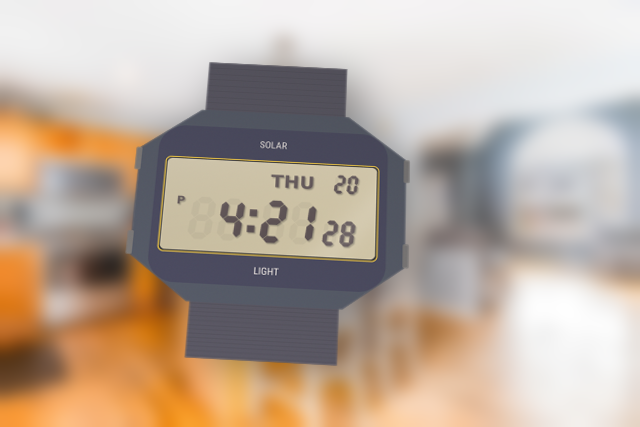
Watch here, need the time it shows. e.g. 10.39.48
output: 4.21.28
